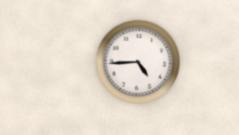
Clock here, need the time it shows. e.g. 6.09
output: 4.44
